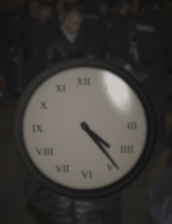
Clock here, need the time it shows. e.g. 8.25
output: 4.24
